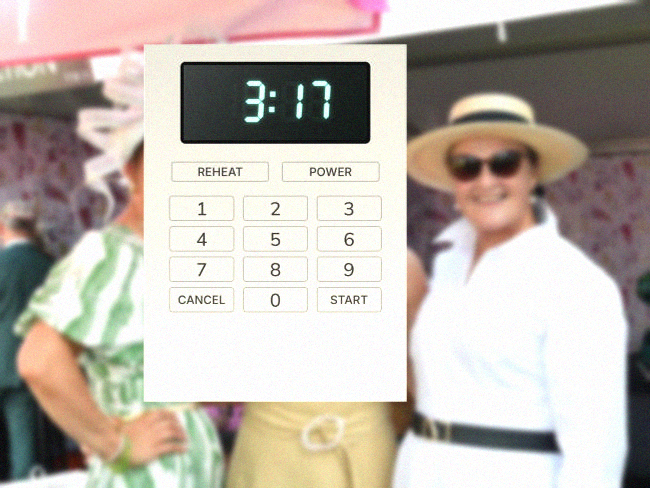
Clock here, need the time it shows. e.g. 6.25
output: 3.17
